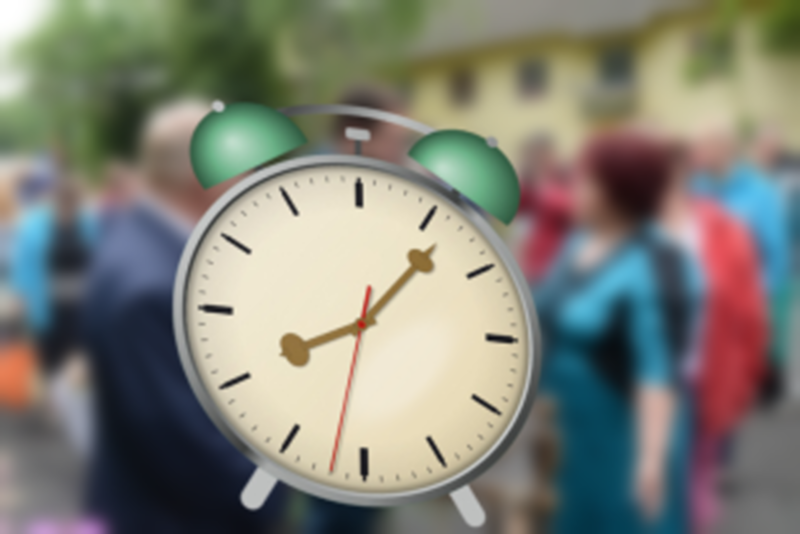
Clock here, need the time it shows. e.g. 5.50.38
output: 8.06.32
